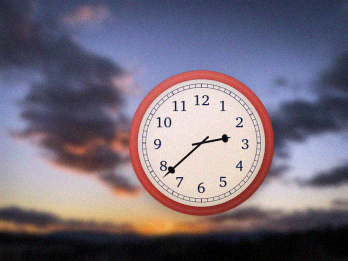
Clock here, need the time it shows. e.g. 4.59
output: 2.38
